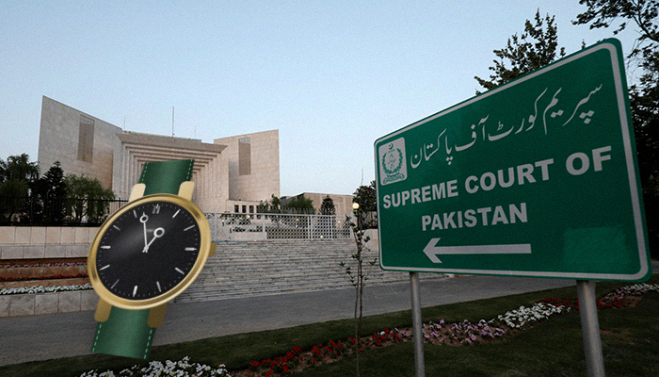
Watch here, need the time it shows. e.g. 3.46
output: 12.57
